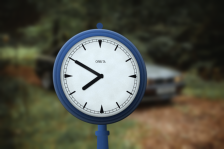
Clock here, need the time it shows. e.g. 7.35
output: 7.50
